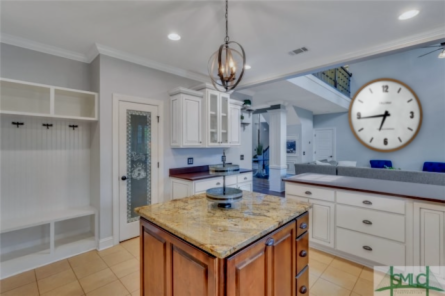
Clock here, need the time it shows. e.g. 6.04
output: 6.44
